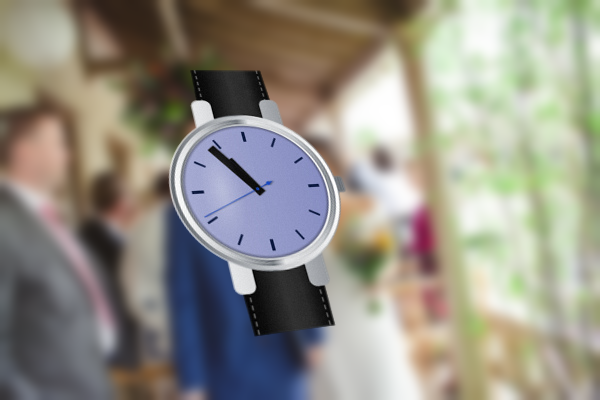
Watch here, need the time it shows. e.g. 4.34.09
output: 10.53.41
